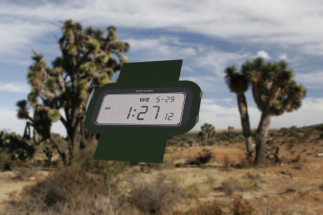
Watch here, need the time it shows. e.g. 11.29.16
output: 1.27.12
